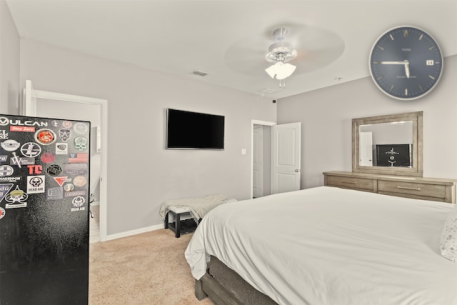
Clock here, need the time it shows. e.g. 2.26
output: 5.45
